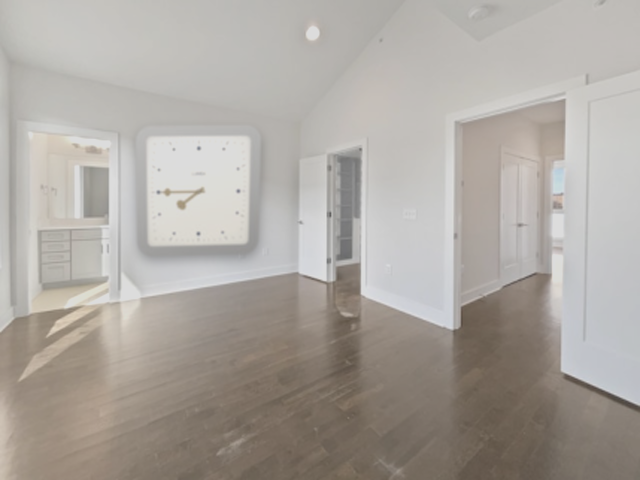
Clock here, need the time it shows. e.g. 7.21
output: 7.45
